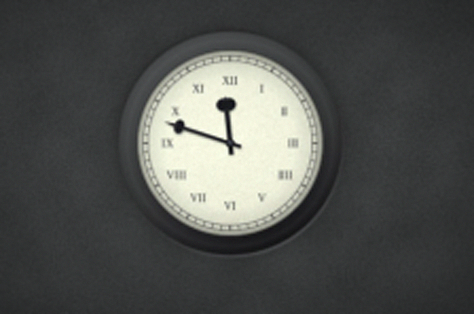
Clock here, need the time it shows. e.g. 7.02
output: 11.48
